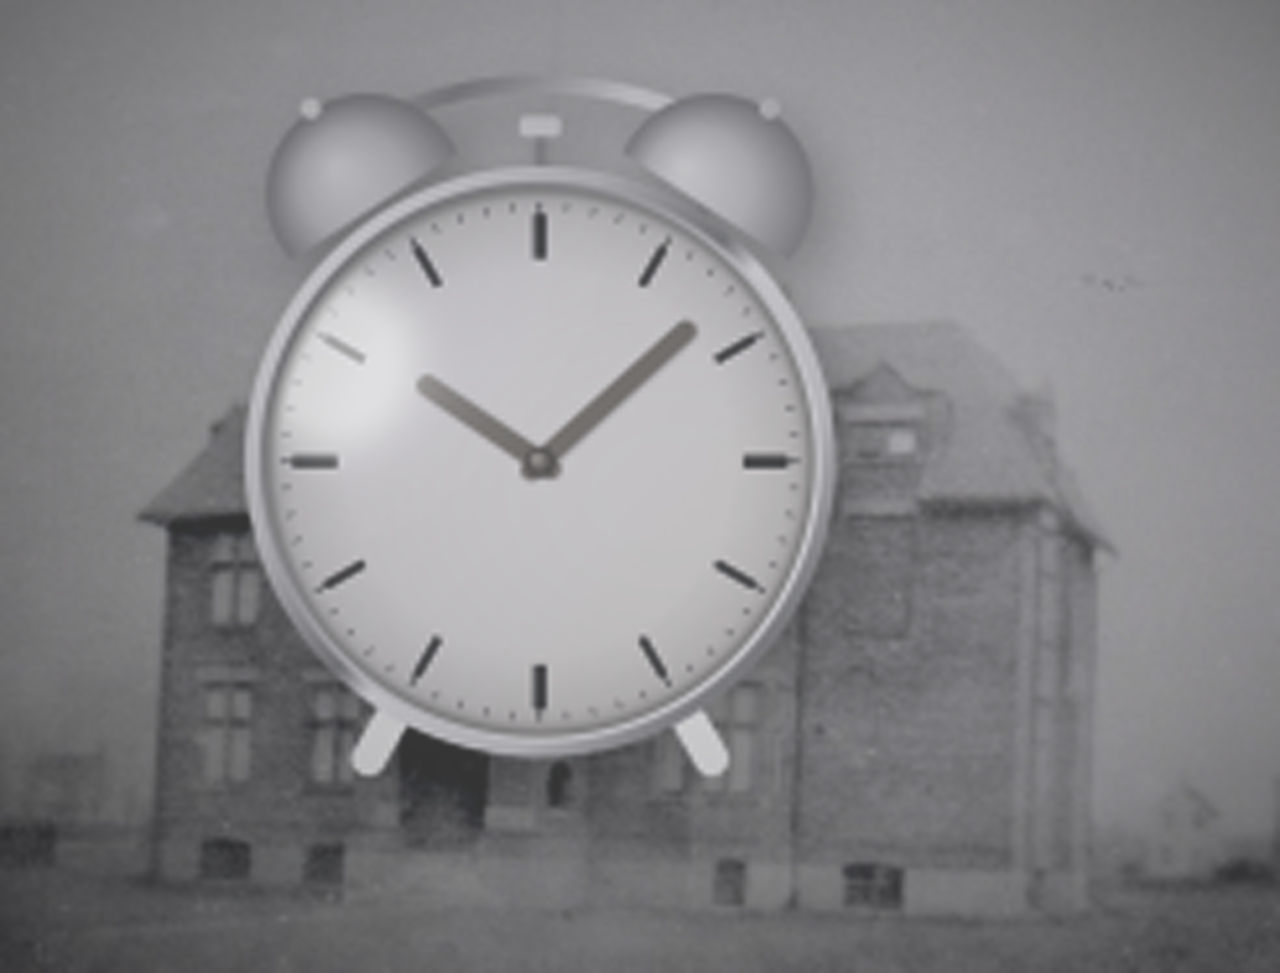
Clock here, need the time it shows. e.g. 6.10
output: 10.08
